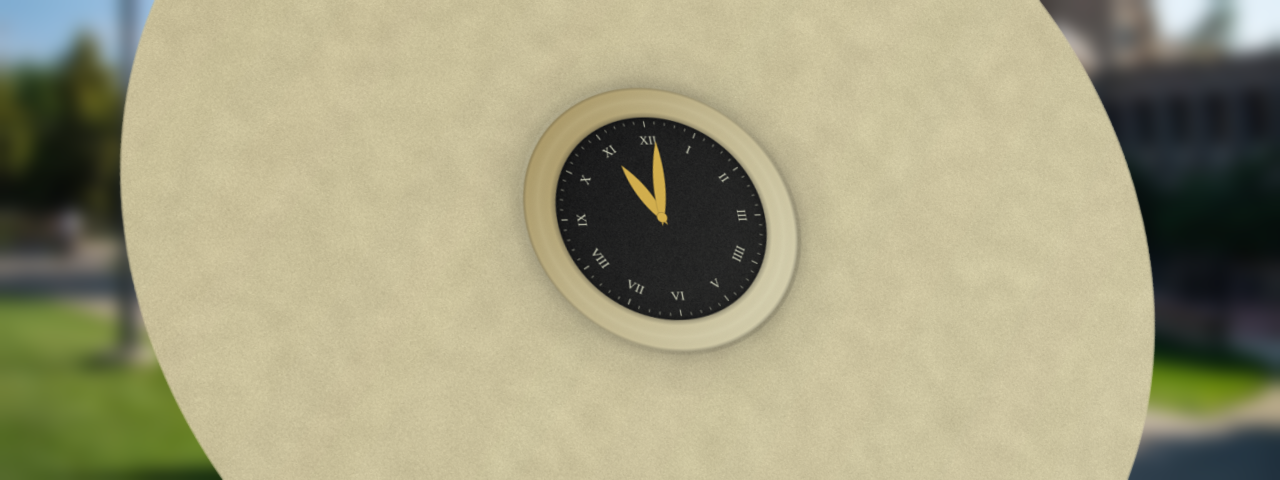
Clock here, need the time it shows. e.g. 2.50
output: 11.01
